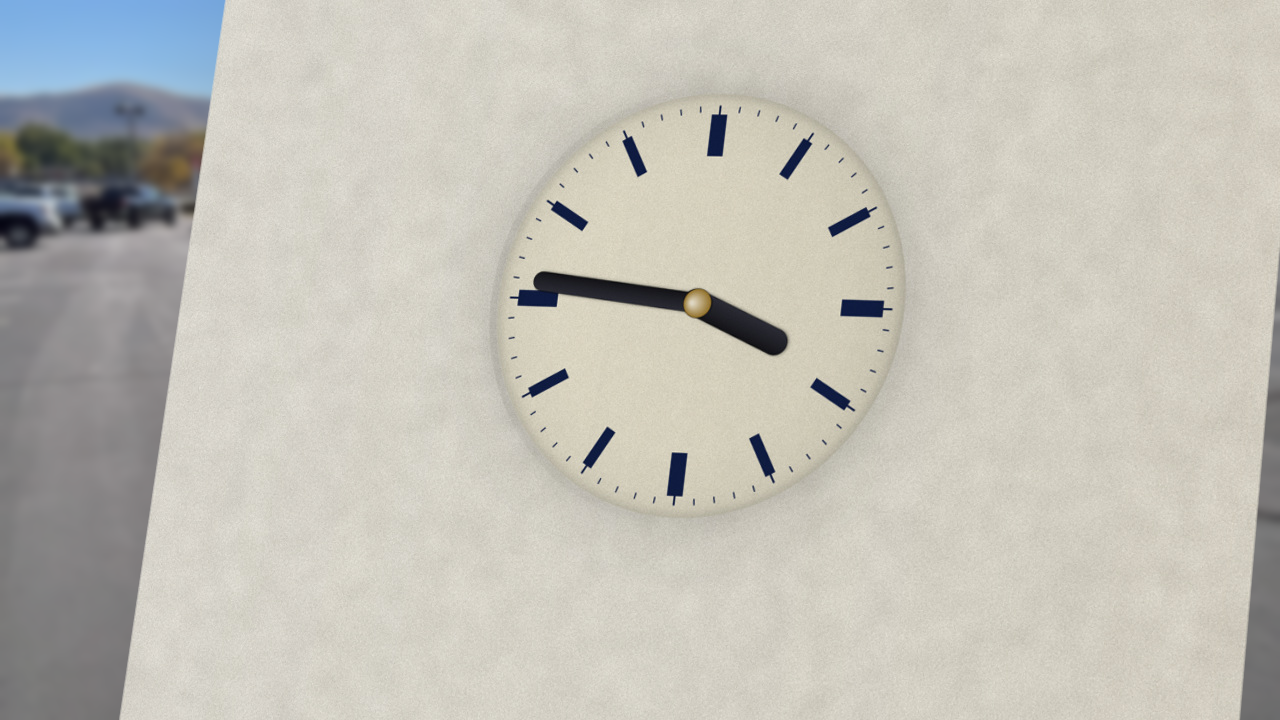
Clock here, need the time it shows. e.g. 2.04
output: 3.46
